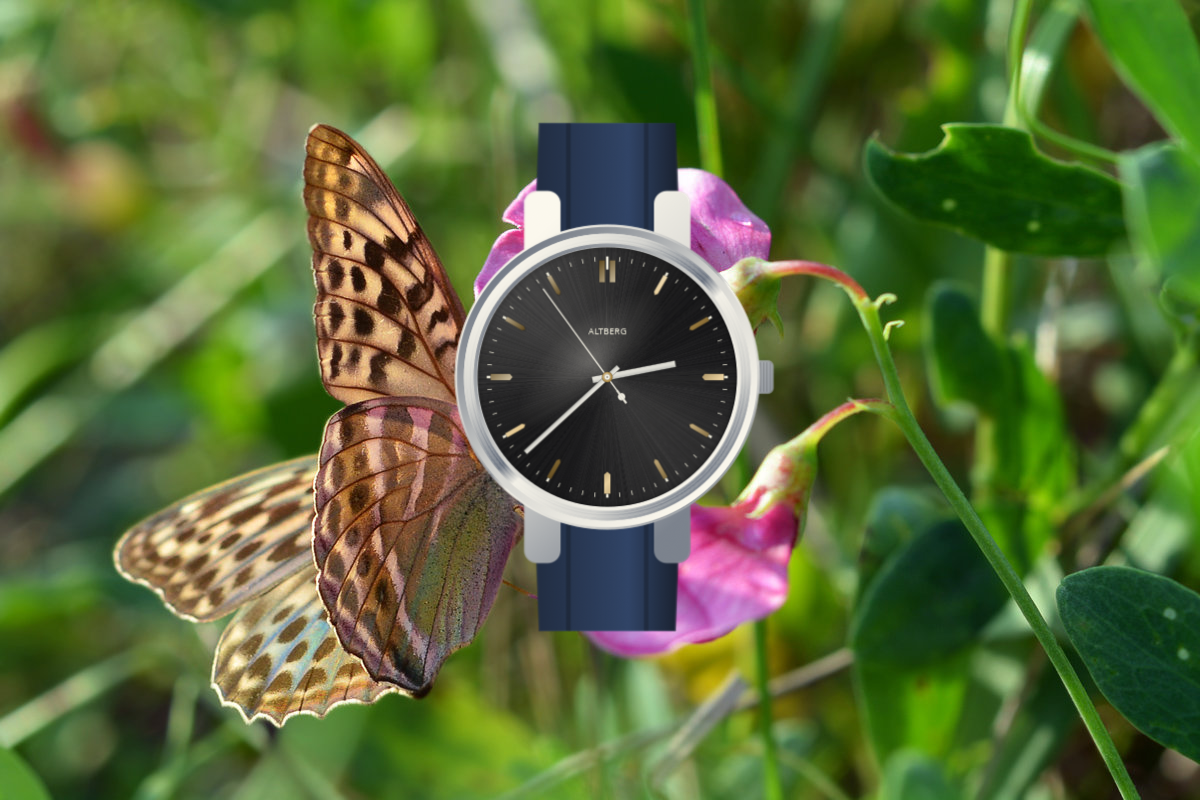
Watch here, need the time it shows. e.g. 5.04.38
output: 2.37.54
